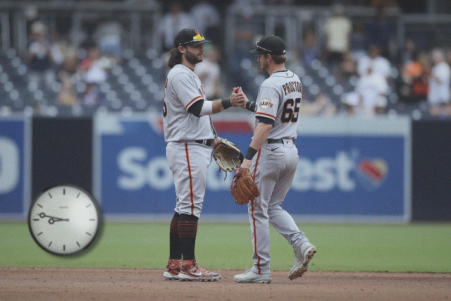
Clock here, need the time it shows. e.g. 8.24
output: 8.47
